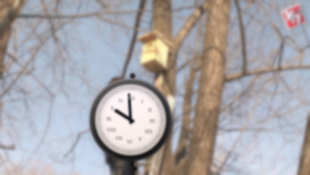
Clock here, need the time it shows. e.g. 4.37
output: 9.59
